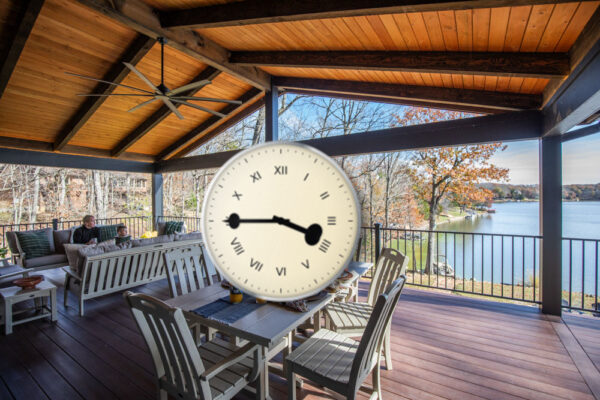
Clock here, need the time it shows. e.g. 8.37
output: 3.45
